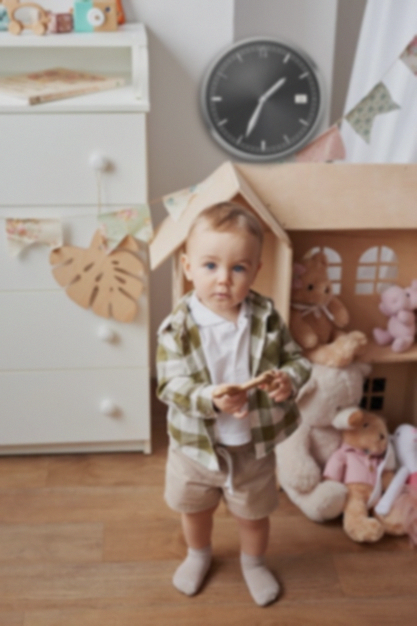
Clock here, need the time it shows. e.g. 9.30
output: 1.34
